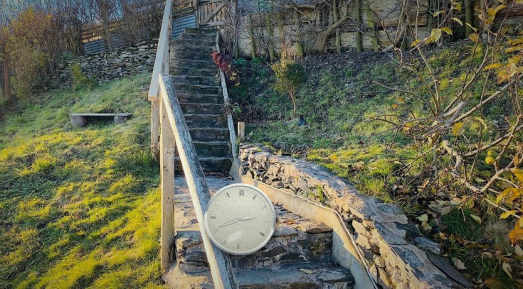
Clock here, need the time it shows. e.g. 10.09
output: 2.41
